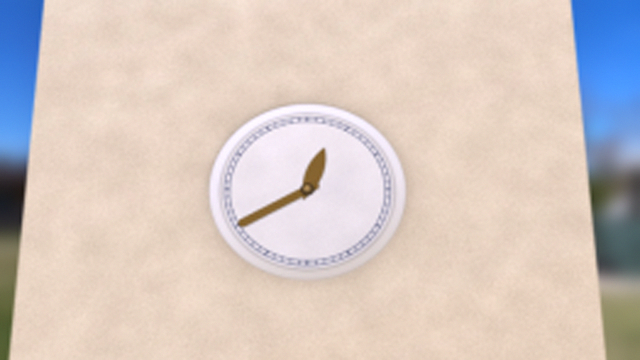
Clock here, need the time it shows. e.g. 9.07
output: 12.40
